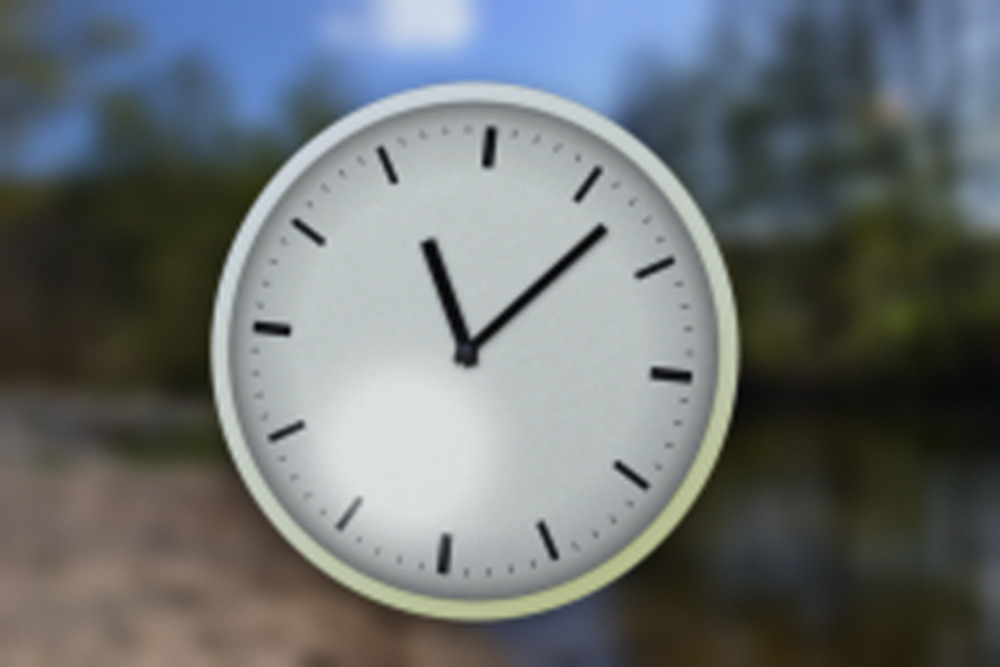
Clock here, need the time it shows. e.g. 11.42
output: 11.07
